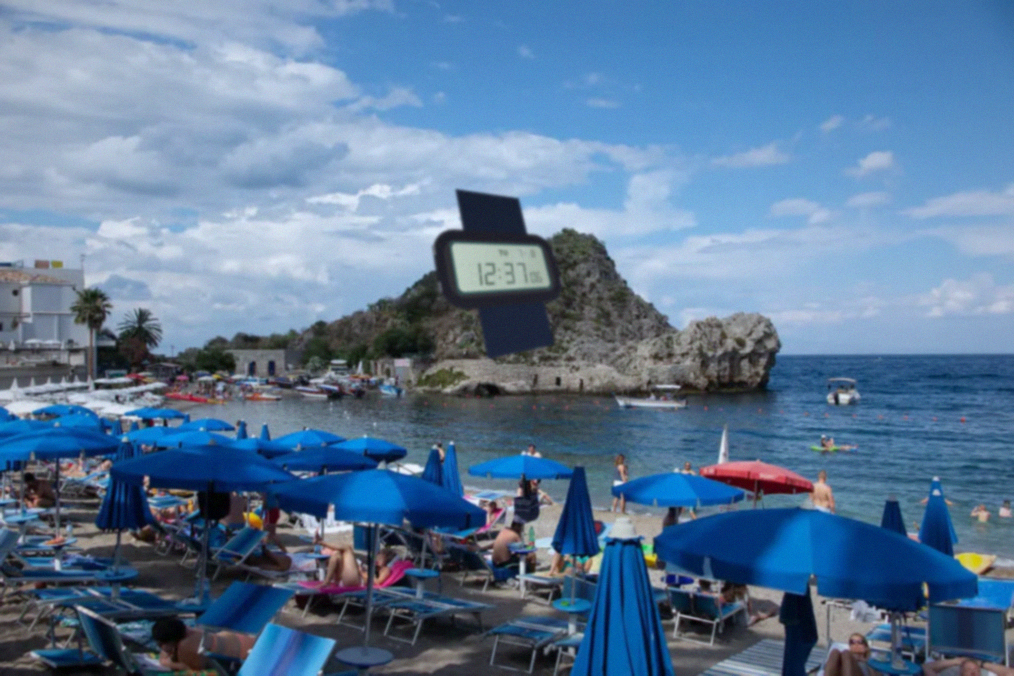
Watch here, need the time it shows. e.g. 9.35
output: 12.37
